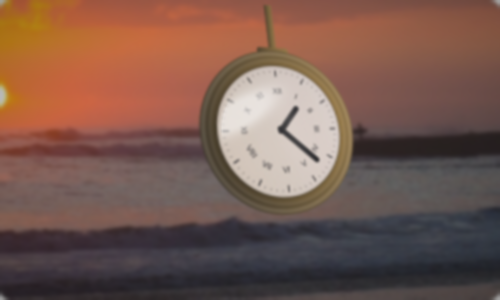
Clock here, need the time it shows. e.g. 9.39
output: 1.22
